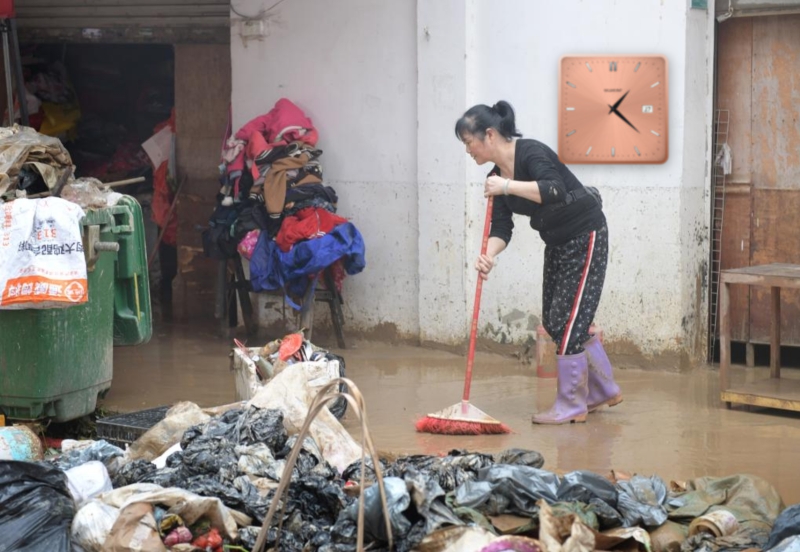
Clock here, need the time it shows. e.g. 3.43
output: 1.22
